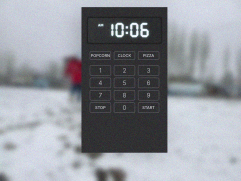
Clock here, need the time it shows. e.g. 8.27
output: 10.06
